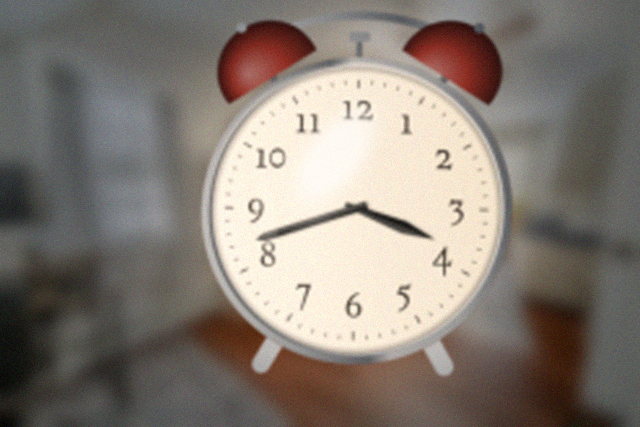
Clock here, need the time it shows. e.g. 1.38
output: 3.42
